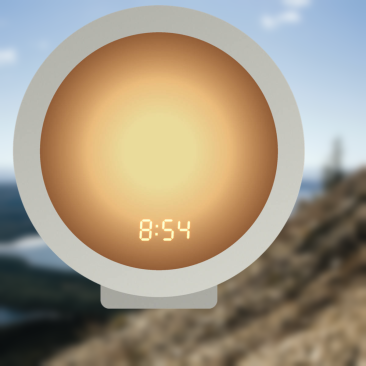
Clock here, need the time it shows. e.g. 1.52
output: 8.54
